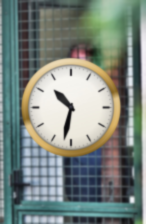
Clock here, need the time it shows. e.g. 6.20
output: 10.32
